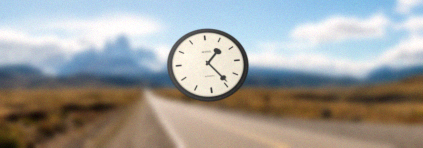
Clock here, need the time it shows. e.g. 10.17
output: 1.24
